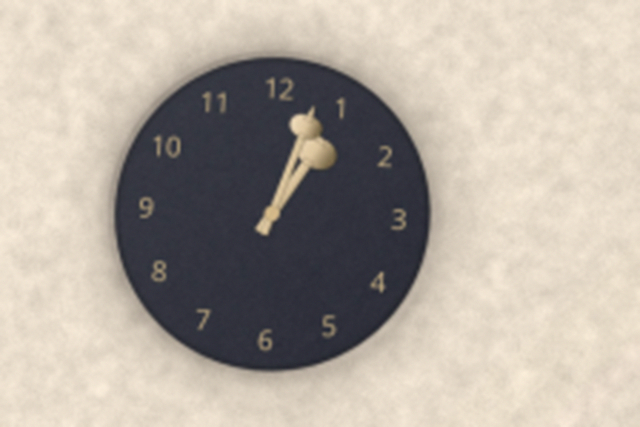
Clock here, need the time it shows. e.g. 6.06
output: 1.03
